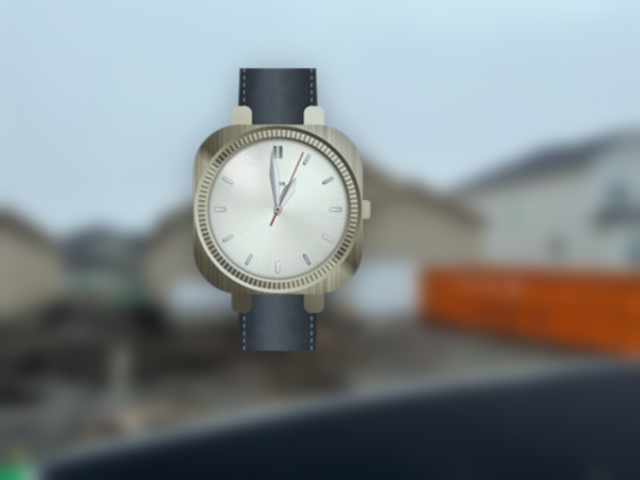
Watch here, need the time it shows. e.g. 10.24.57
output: 12.59.04
